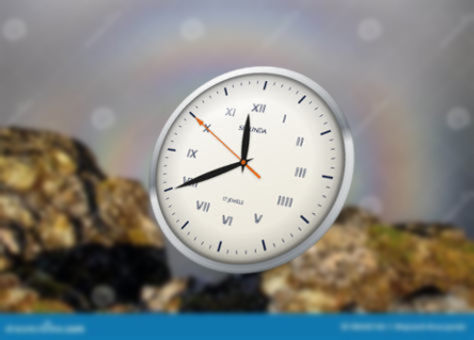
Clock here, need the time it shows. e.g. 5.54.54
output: 11.39.50
